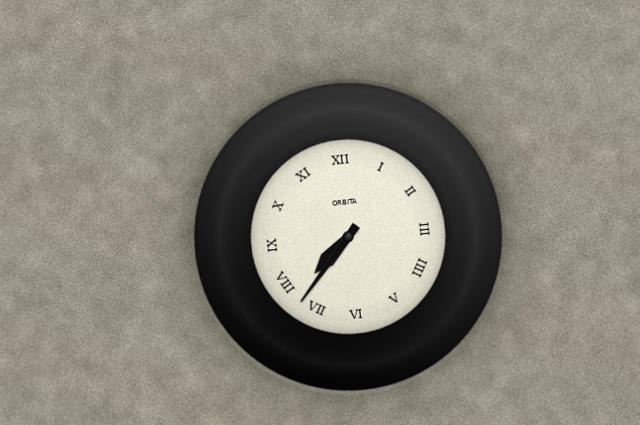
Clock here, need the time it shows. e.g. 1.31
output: 7.37
